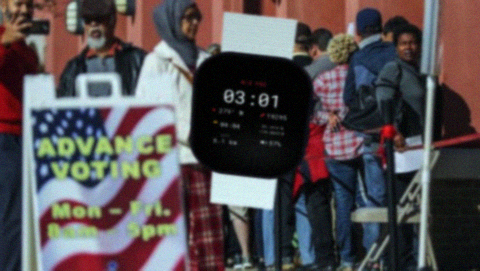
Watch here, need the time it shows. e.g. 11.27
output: 3.01
